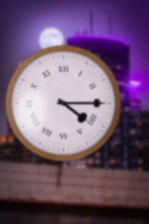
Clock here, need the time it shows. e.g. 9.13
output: 4.15
